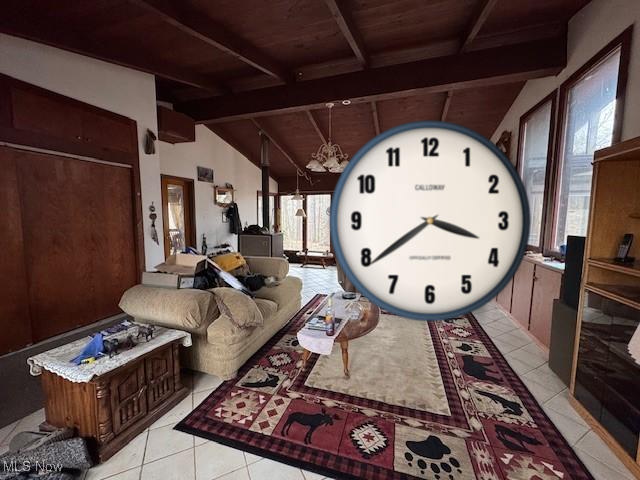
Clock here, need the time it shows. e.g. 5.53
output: 3.39
